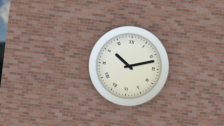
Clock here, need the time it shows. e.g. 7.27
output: 10.12
